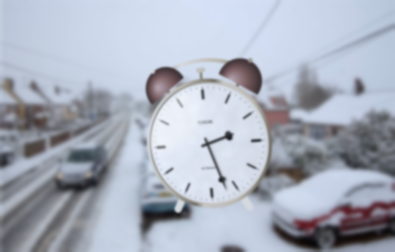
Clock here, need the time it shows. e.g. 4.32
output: 2.27
